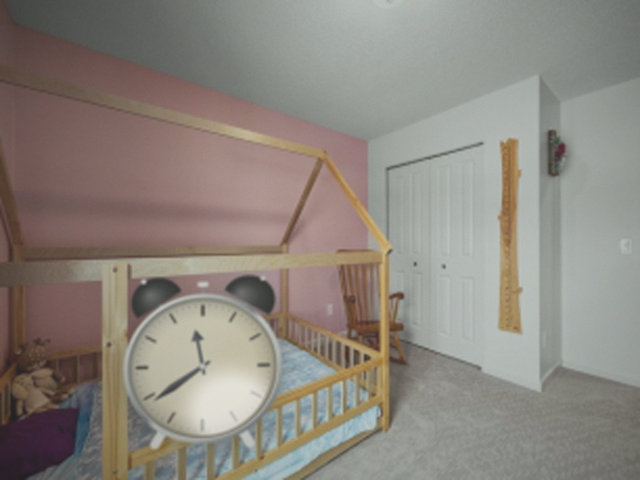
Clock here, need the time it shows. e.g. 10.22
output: 11.39
